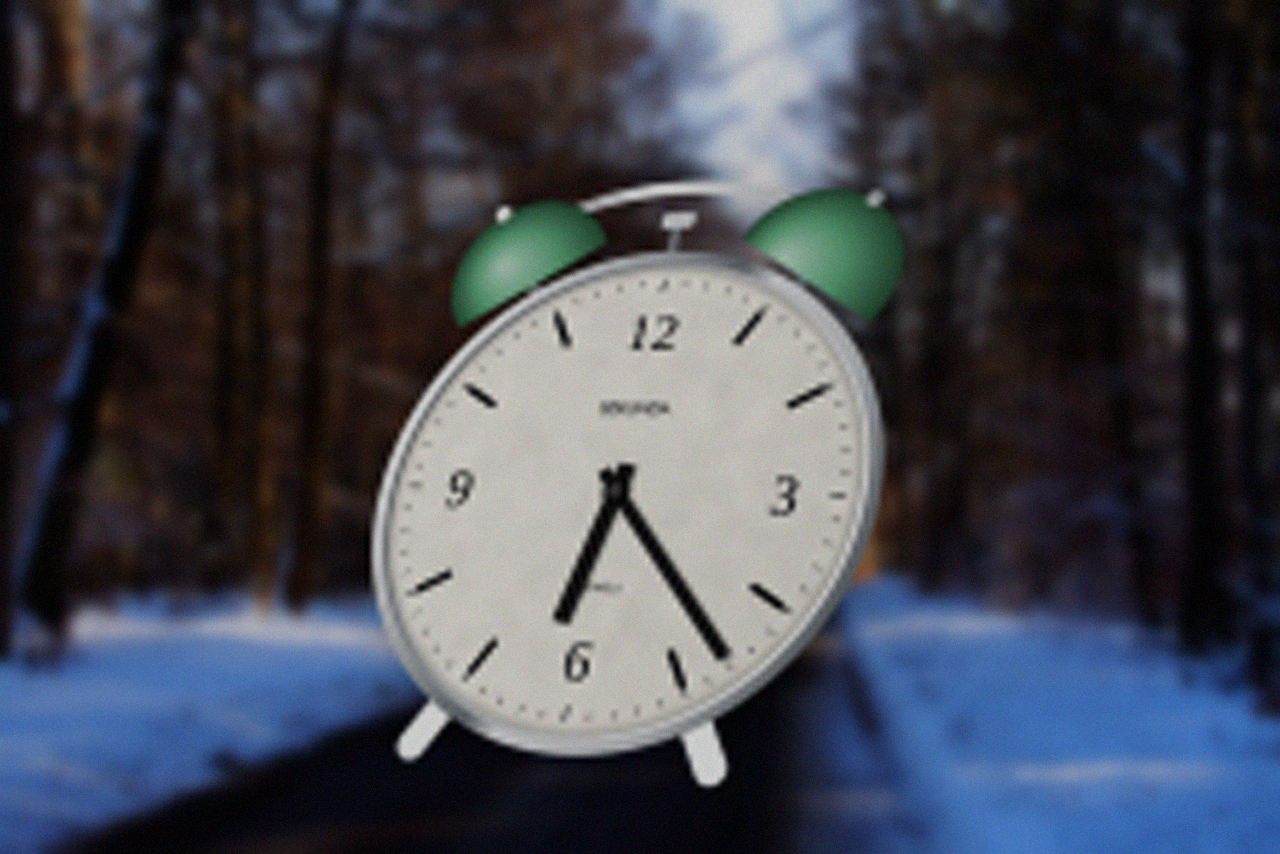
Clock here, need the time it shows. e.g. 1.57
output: 6.23
